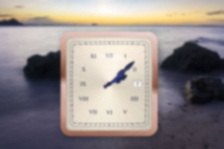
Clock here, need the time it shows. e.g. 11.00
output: 2.08
